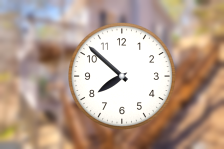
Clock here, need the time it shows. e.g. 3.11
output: 7.52
